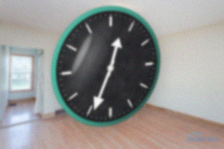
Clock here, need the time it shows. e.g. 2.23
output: 12.34
